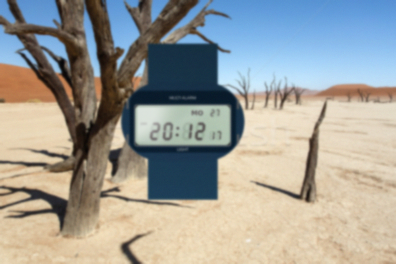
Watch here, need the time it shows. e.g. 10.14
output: 20.12
